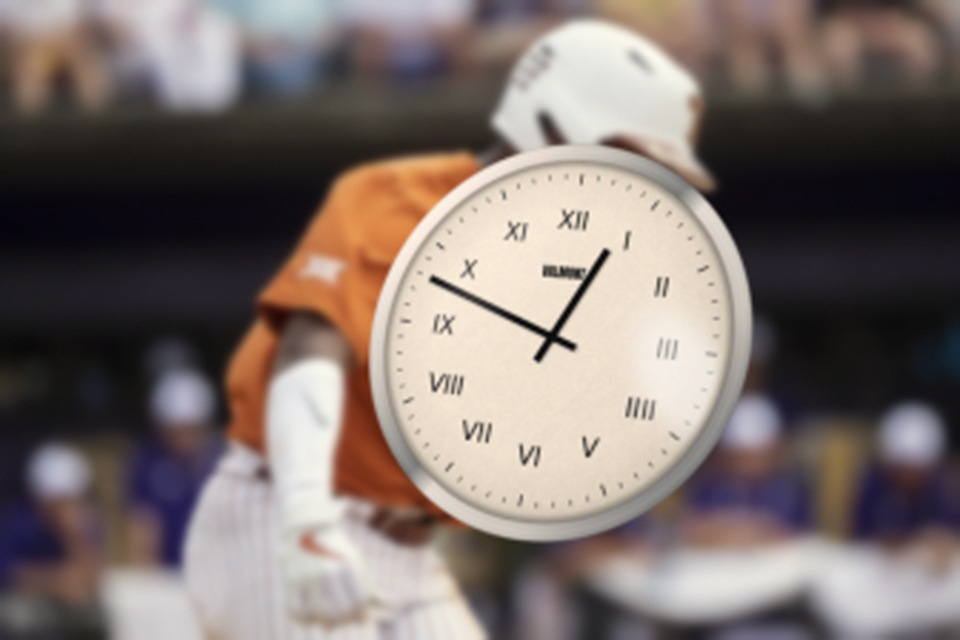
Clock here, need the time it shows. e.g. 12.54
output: 12.48
